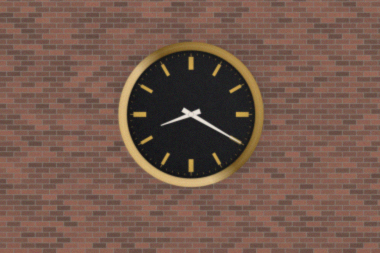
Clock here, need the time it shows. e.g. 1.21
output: 8.20
